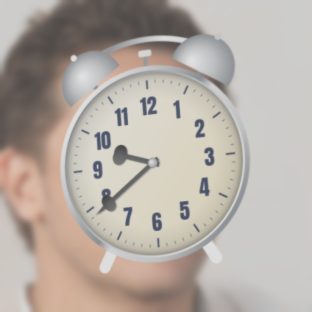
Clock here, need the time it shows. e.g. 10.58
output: 9.39
